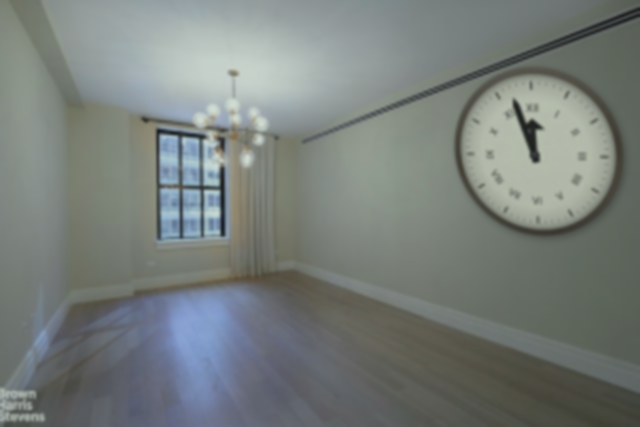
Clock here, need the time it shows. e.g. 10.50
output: 11.57
